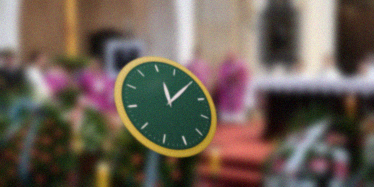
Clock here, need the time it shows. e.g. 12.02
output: 12.10
